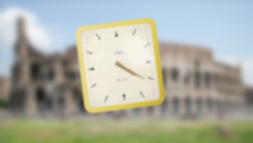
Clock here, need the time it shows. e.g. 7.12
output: 4.21
